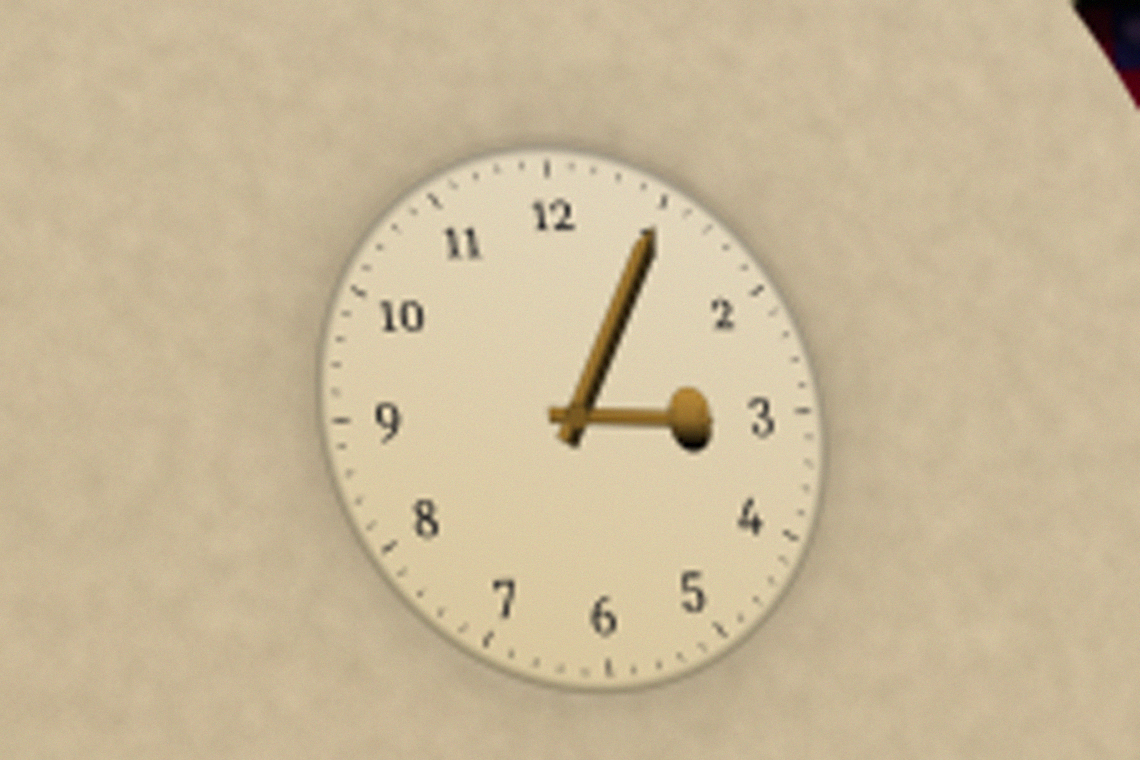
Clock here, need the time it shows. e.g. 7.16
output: 3.05
